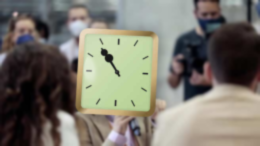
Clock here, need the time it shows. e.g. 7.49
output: 10.54
